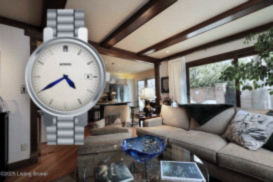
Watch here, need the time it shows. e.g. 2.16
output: 4.40
